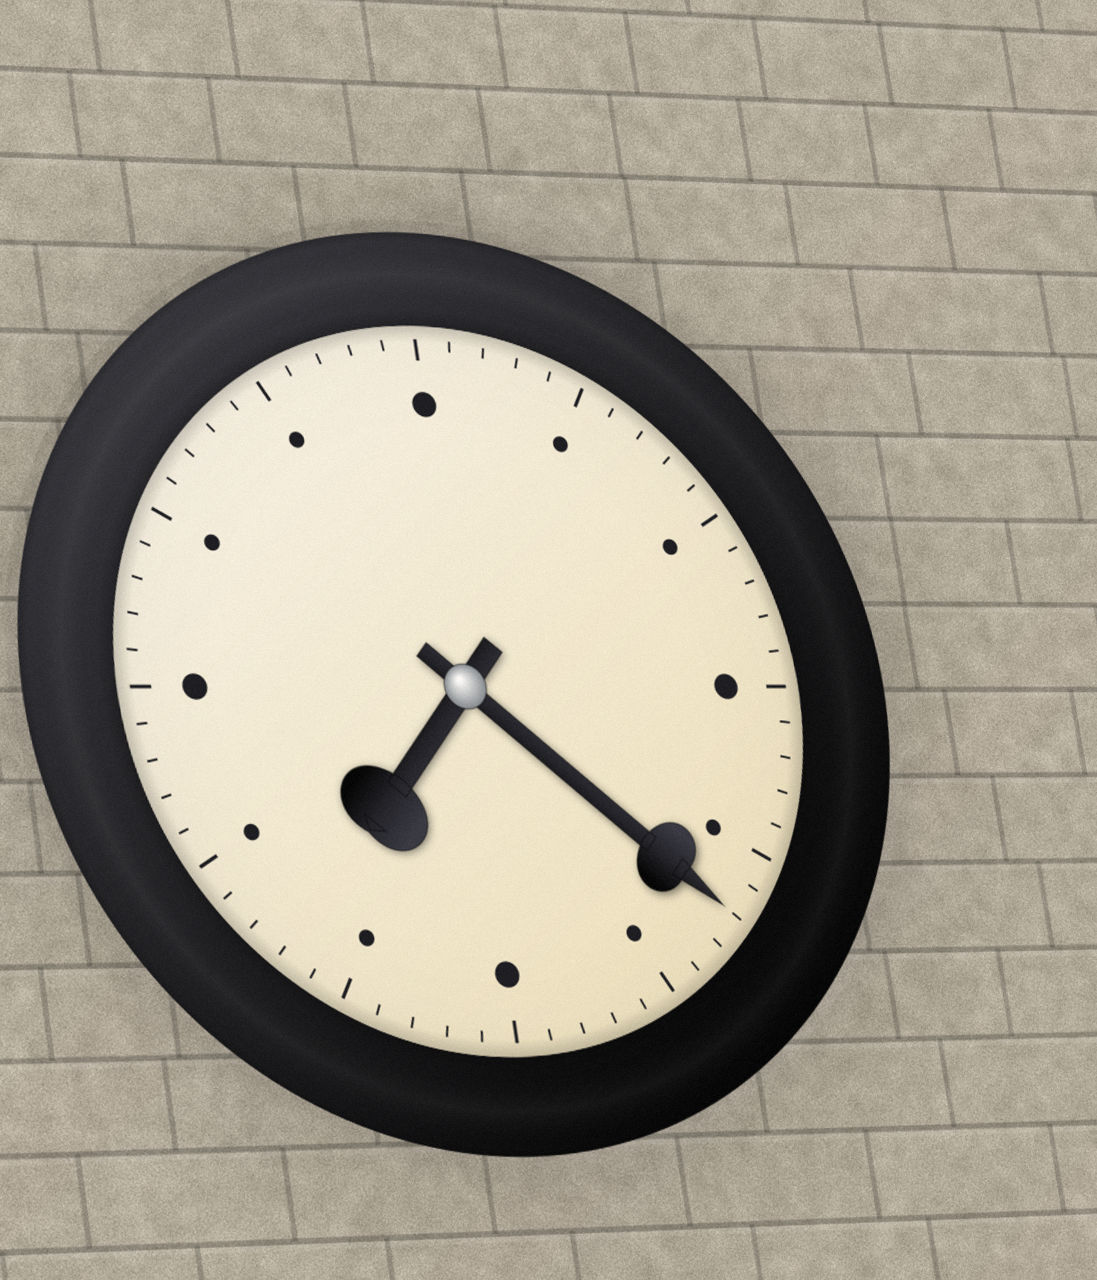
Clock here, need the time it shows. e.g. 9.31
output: 7.22
